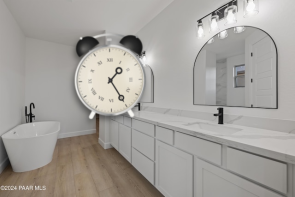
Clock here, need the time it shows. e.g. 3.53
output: 1.25
